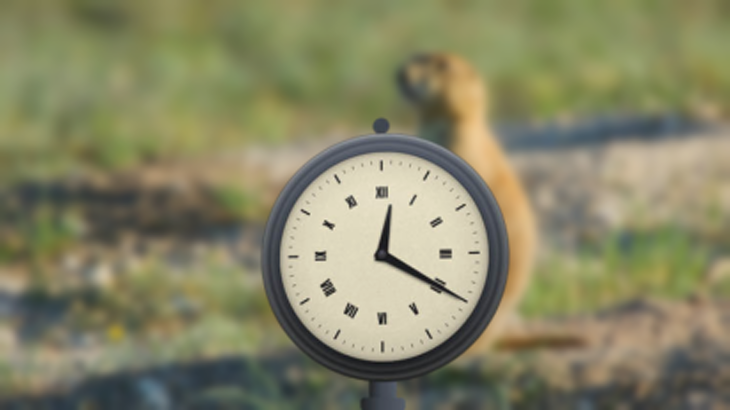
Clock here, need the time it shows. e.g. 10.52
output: 12.20
